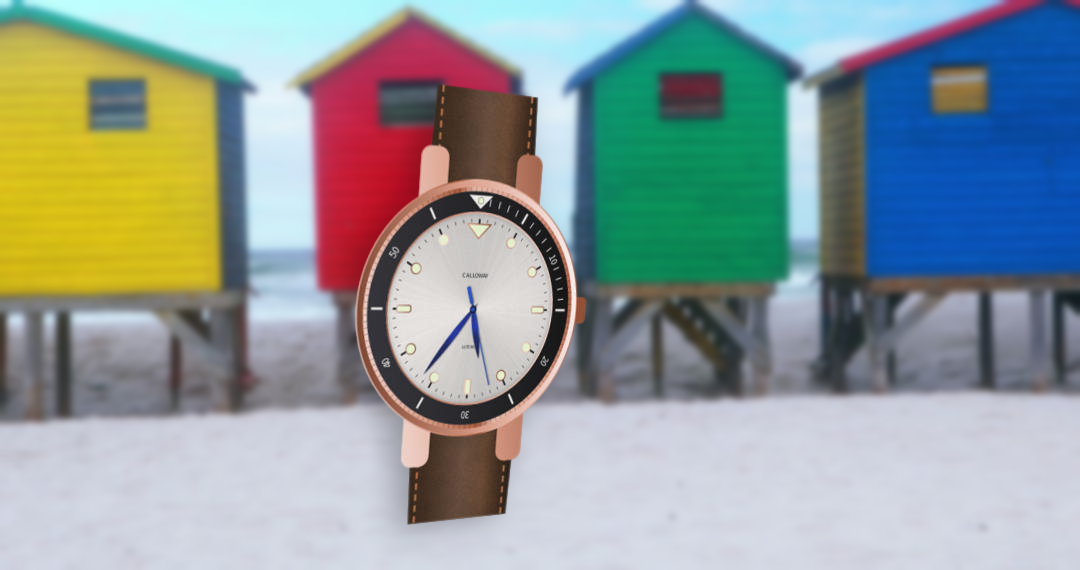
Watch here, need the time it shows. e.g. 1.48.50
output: 5.36.27
